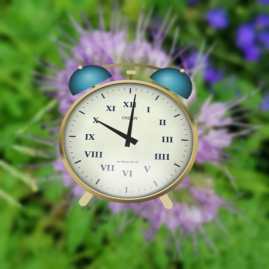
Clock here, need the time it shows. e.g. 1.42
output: 10.01
